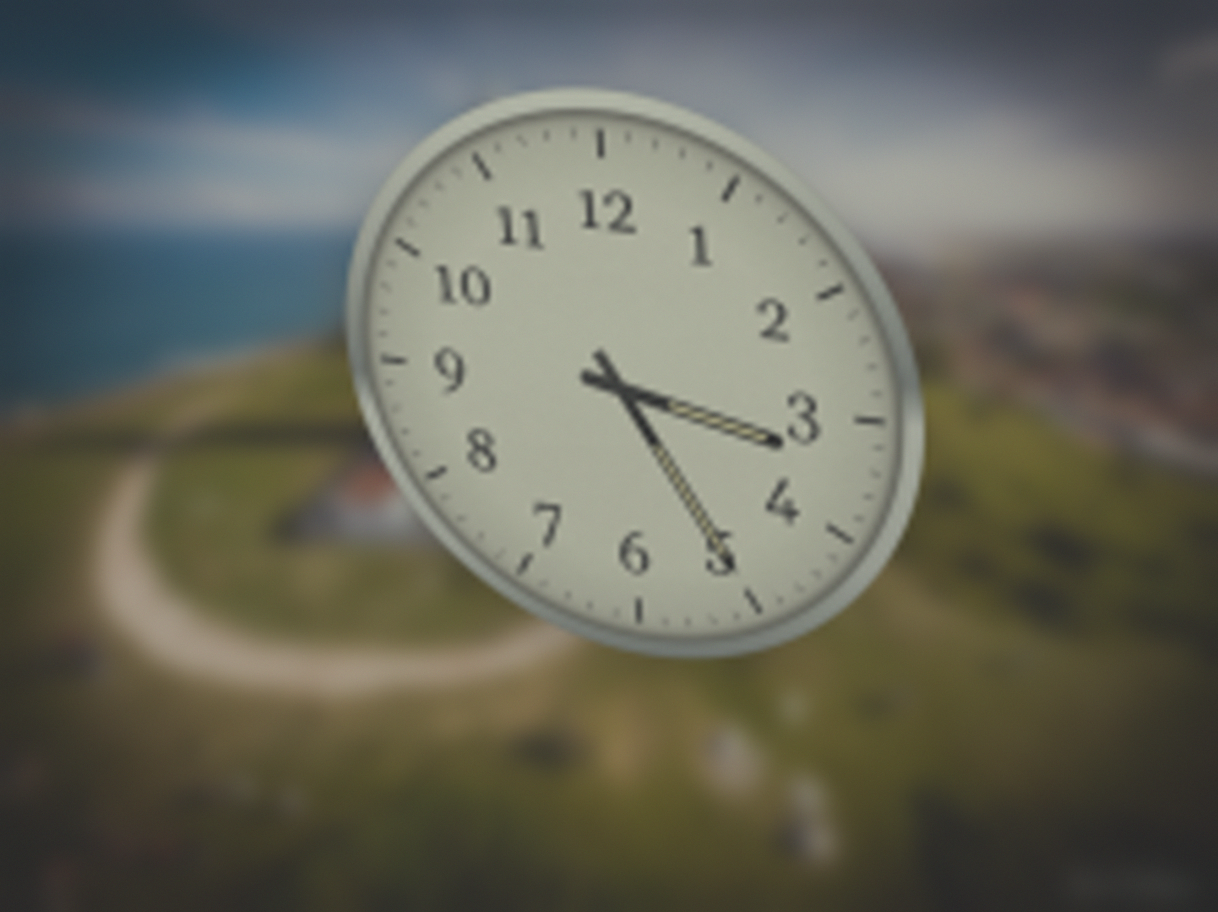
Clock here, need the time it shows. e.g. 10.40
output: 3.25
